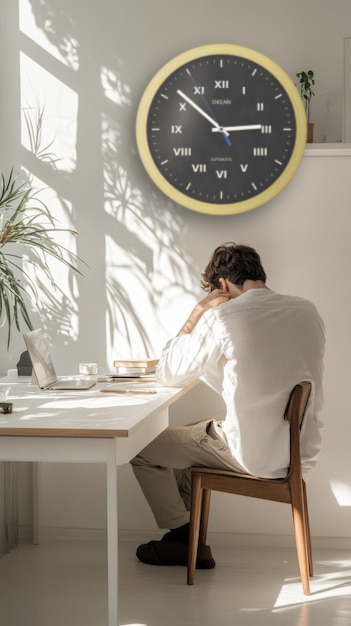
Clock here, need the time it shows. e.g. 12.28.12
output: 2.51.55
